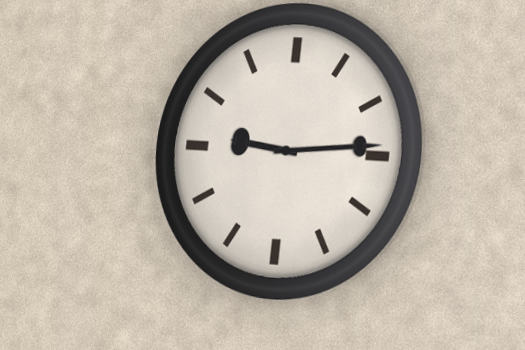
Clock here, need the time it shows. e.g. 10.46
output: 9.14
